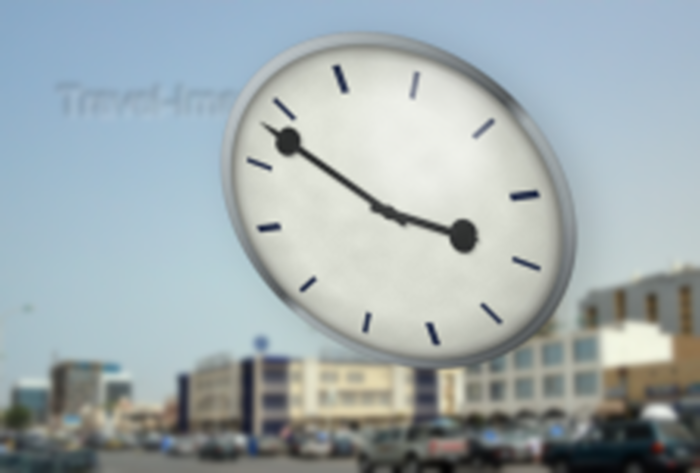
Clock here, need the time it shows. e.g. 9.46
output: 3.53
